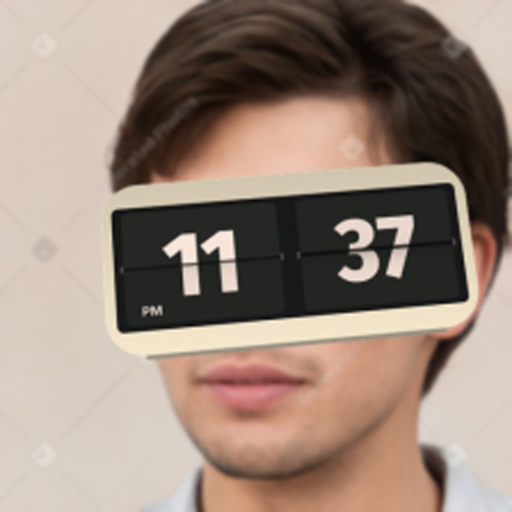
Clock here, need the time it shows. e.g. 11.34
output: 11.37
